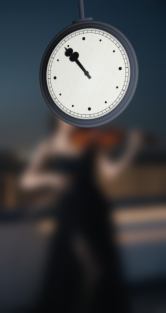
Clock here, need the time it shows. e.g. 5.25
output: 10.54
